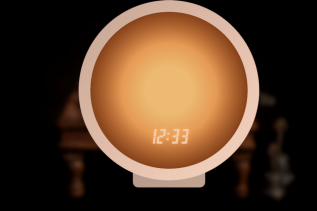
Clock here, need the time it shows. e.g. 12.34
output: 12.33
